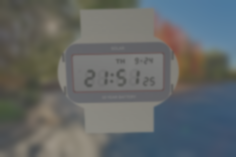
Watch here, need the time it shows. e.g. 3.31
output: 21.51
